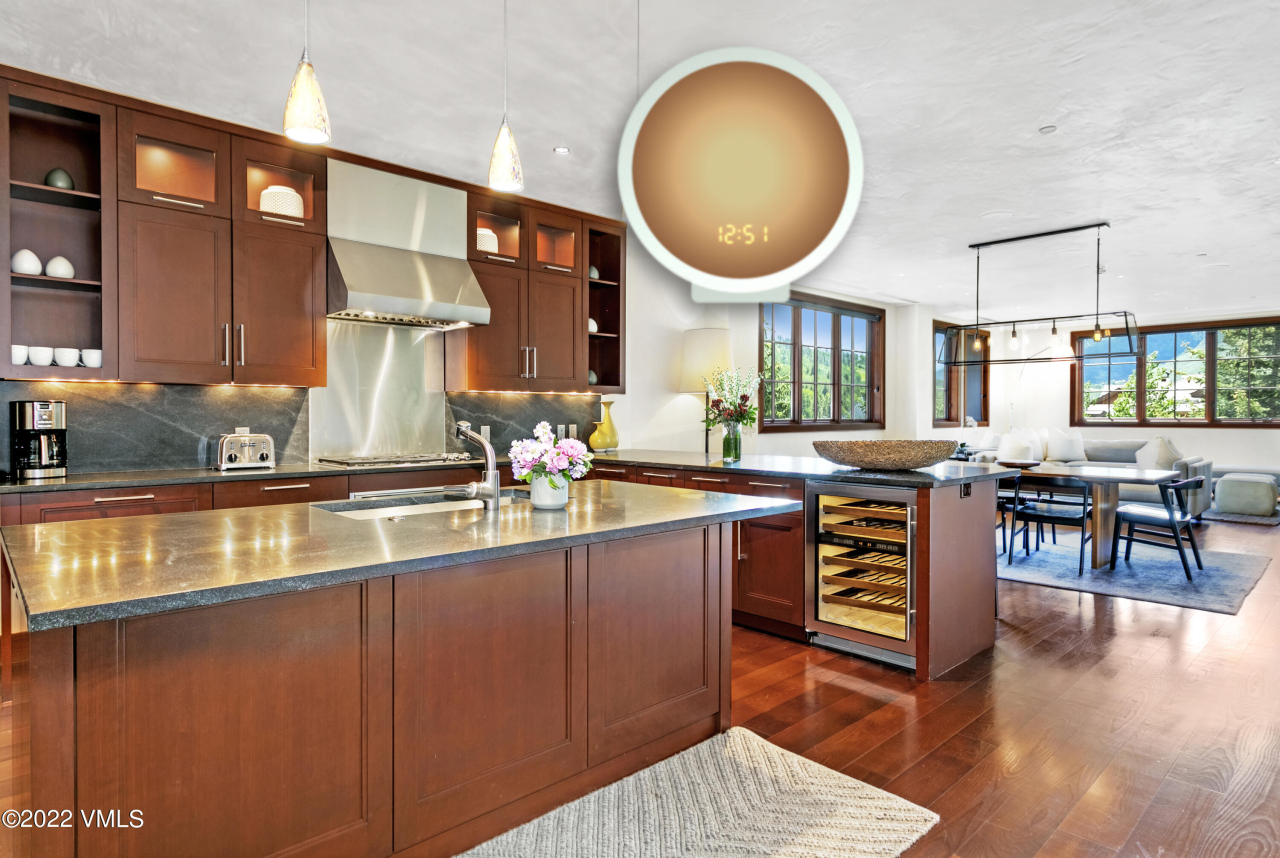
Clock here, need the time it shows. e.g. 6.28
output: 12.51
